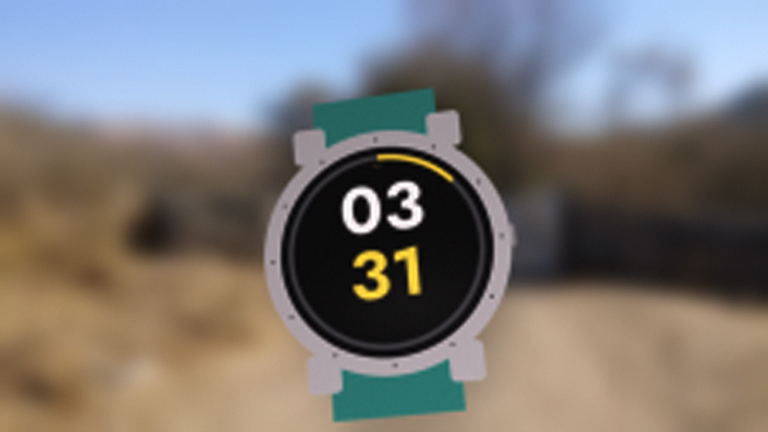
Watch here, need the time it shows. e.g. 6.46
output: 3.31
